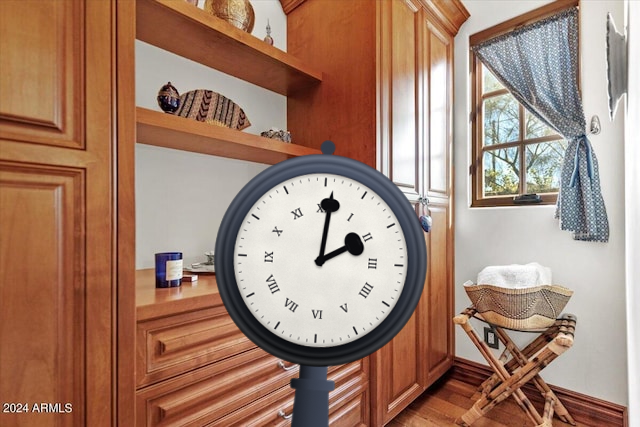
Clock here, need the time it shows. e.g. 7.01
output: 2.01
